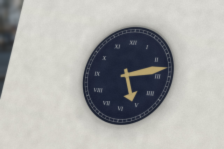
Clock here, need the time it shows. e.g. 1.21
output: 5.13
